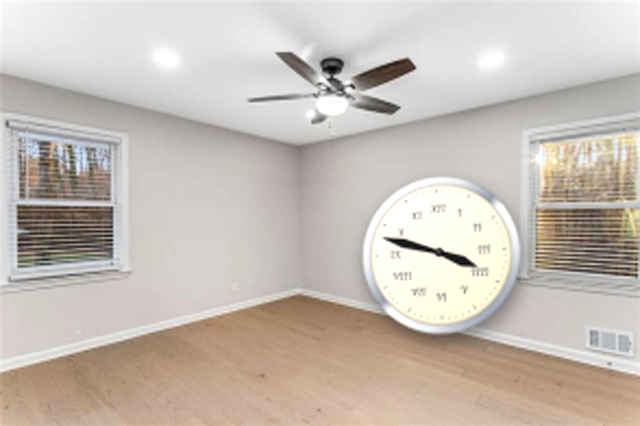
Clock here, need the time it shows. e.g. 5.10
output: 3.48
